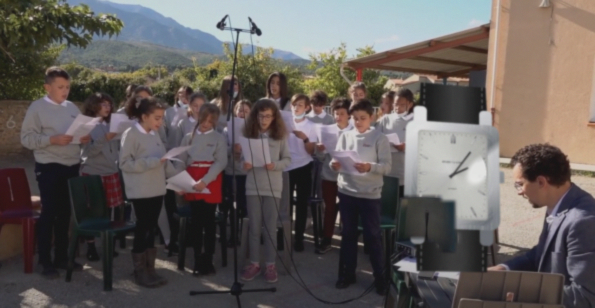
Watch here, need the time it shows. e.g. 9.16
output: 2.06
